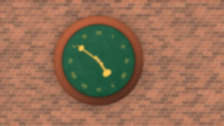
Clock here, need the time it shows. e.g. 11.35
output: 4.51
